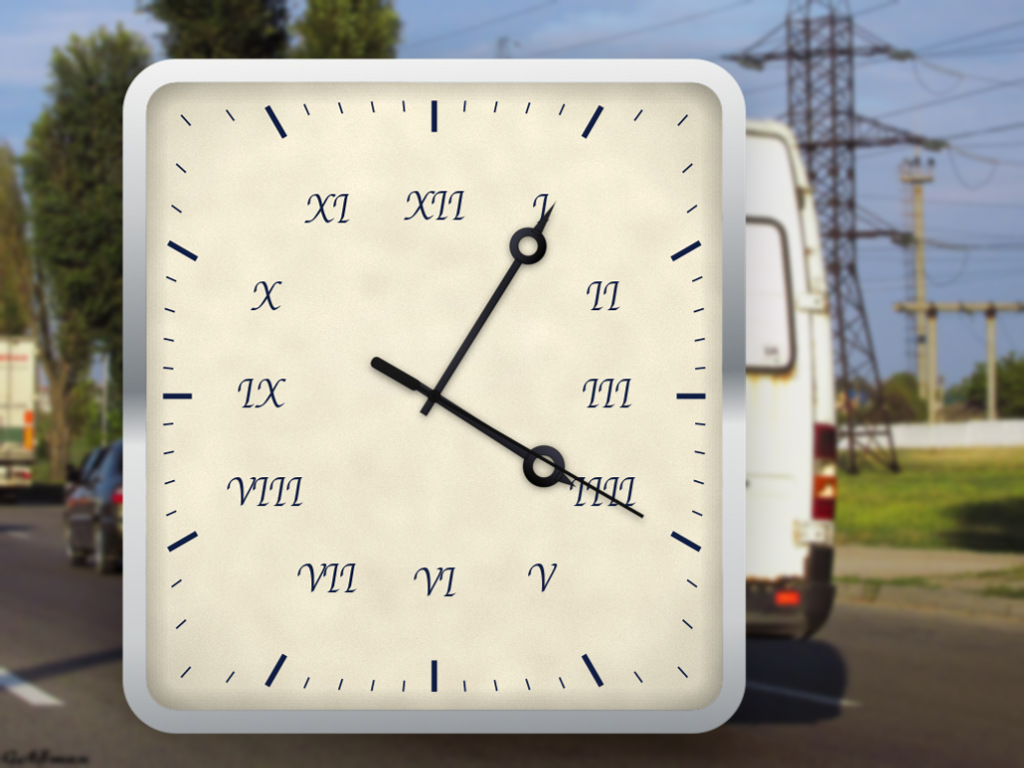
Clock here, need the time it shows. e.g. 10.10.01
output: 4.05.20
